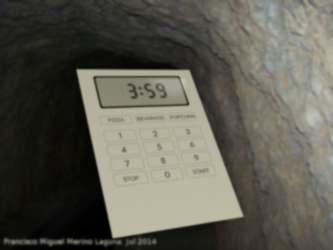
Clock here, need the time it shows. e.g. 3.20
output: 3.59
